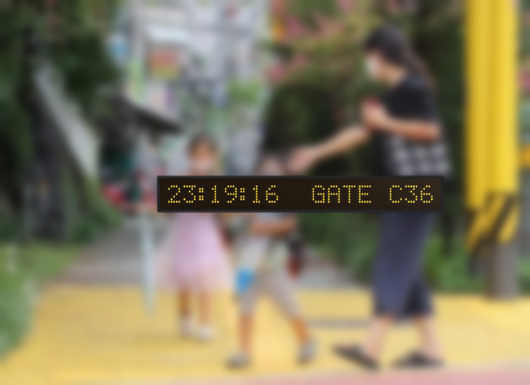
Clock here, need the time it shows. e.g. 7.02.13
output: 23.19.16
